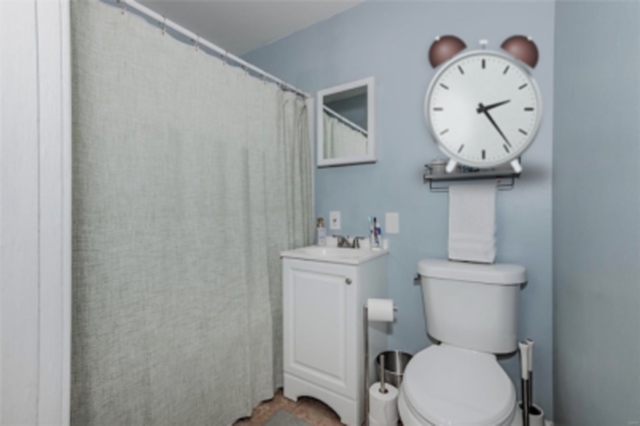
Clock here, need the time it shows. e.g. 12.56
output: 2.24
